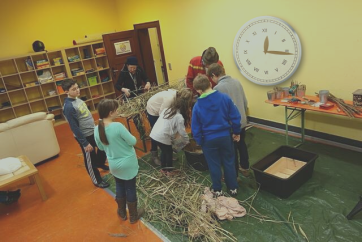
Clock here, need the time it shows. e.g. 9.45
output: 12.16
